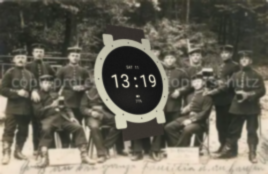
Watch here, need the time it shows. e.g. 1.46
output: 13.19
